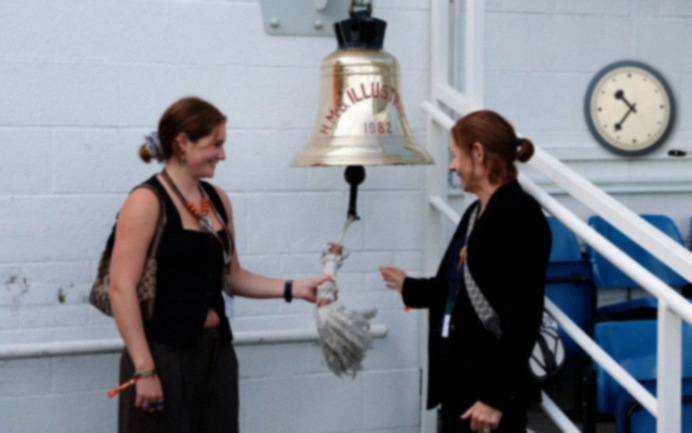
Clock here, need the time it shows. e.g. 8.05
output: 10.37
